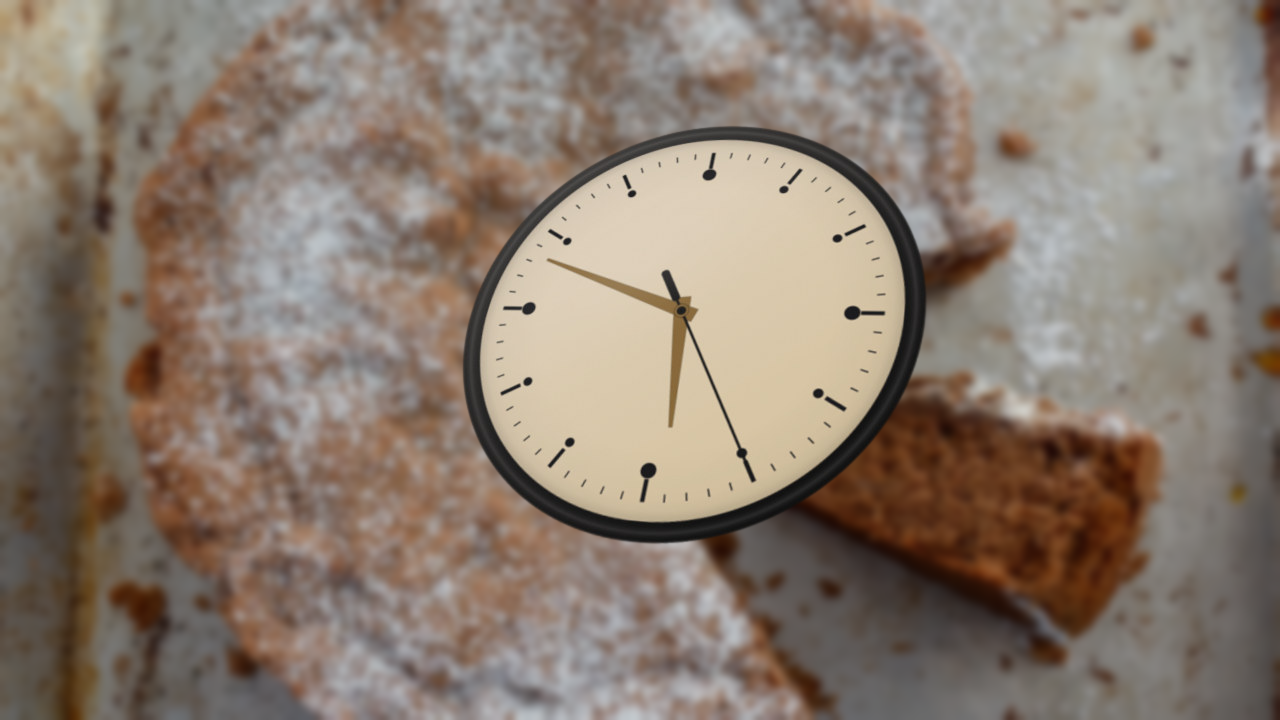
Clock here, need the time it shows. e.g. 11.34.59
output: 5.48.25
